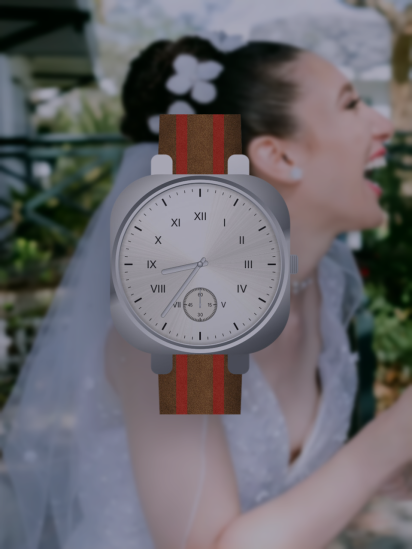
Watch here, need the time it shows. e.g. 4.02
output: 8.36
